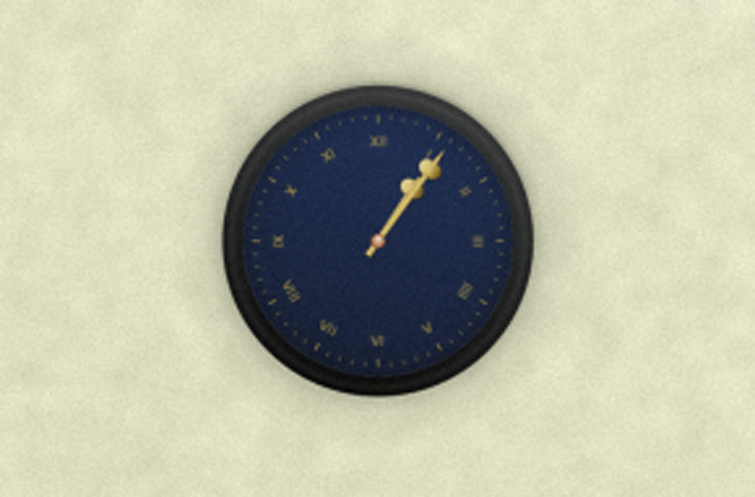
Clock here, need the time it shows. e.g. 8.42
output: 1.06
